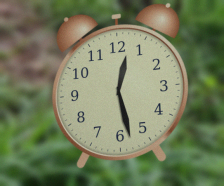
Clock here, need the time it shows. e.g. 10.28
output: 12.28
